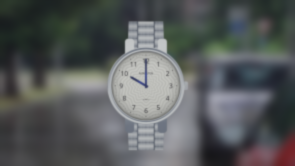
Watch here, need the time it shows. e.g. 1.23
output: 10.00
